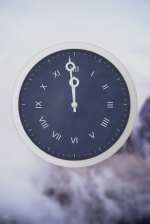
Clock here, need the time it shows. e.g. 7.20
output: 11.59
